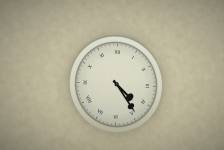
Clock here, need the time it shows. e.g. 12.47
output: 4.24
